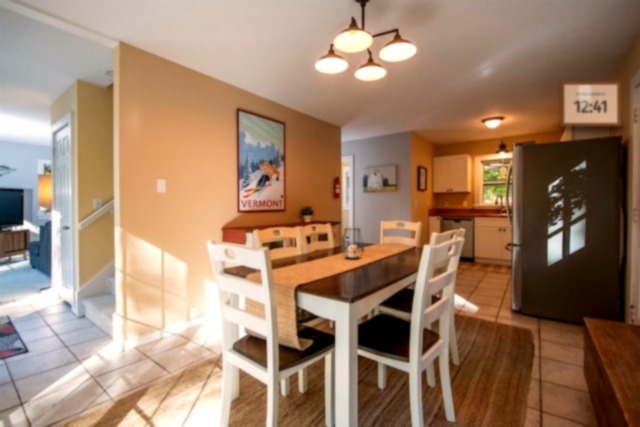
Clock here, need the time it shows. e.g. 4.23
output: 12.41
